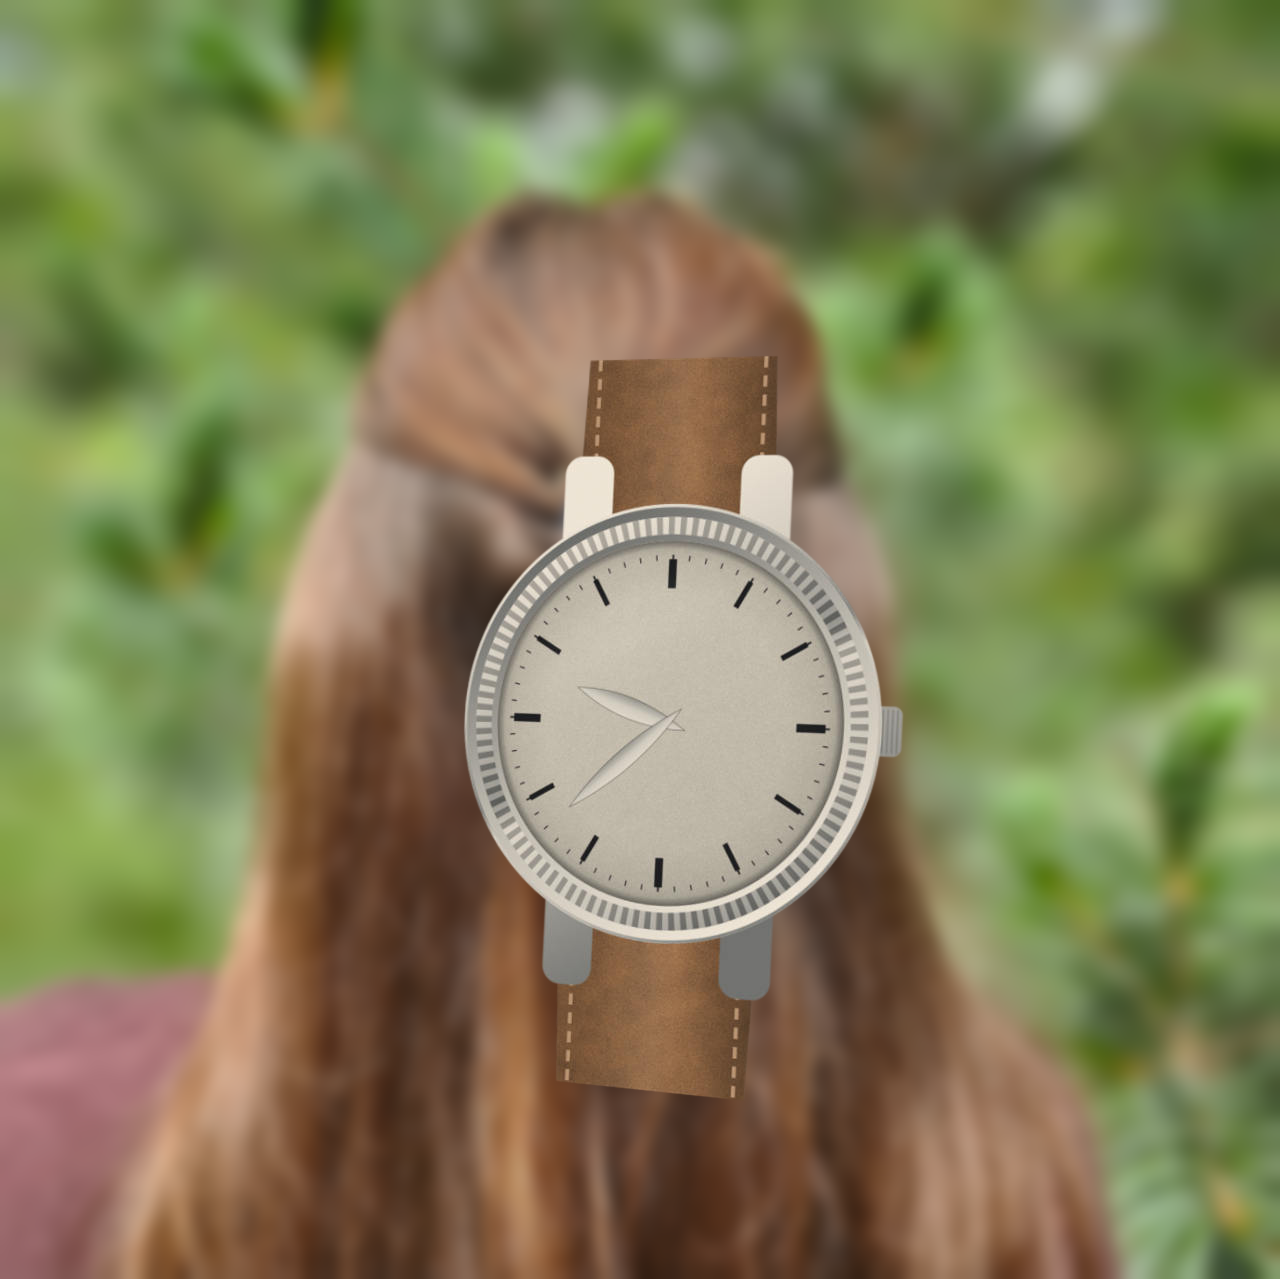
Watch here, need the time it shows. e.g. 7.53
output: 9.38
